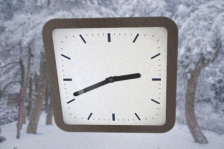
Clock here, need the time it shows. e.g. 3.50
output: 2.41
